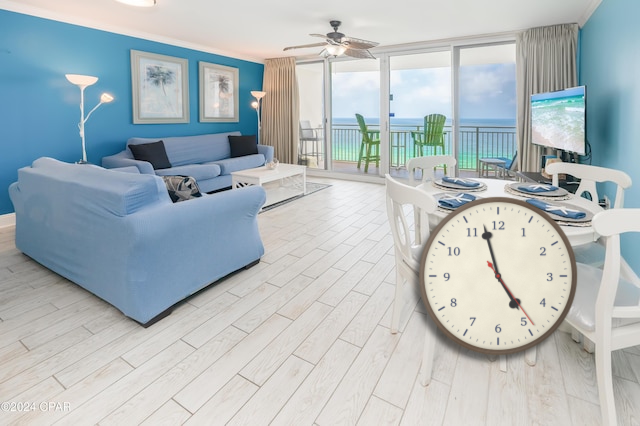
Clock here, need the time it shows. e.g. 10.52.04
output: 4.57.24
